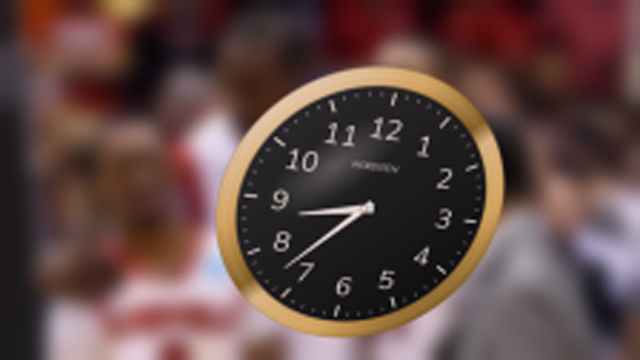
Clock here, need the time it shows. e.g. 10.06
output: 8.37
